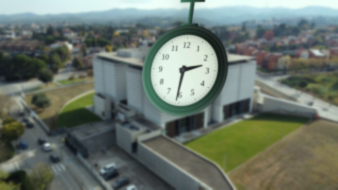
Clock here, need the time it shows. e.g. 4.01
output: 2.31
